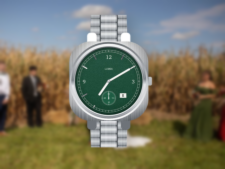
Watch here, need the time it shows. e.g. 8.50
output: 7.10
